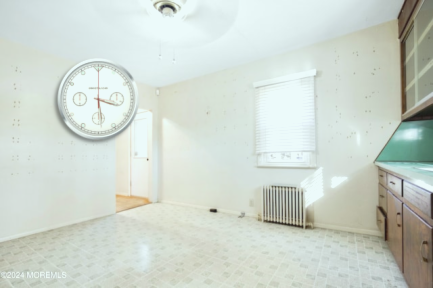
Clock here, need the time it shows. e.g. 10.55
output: 3.29
